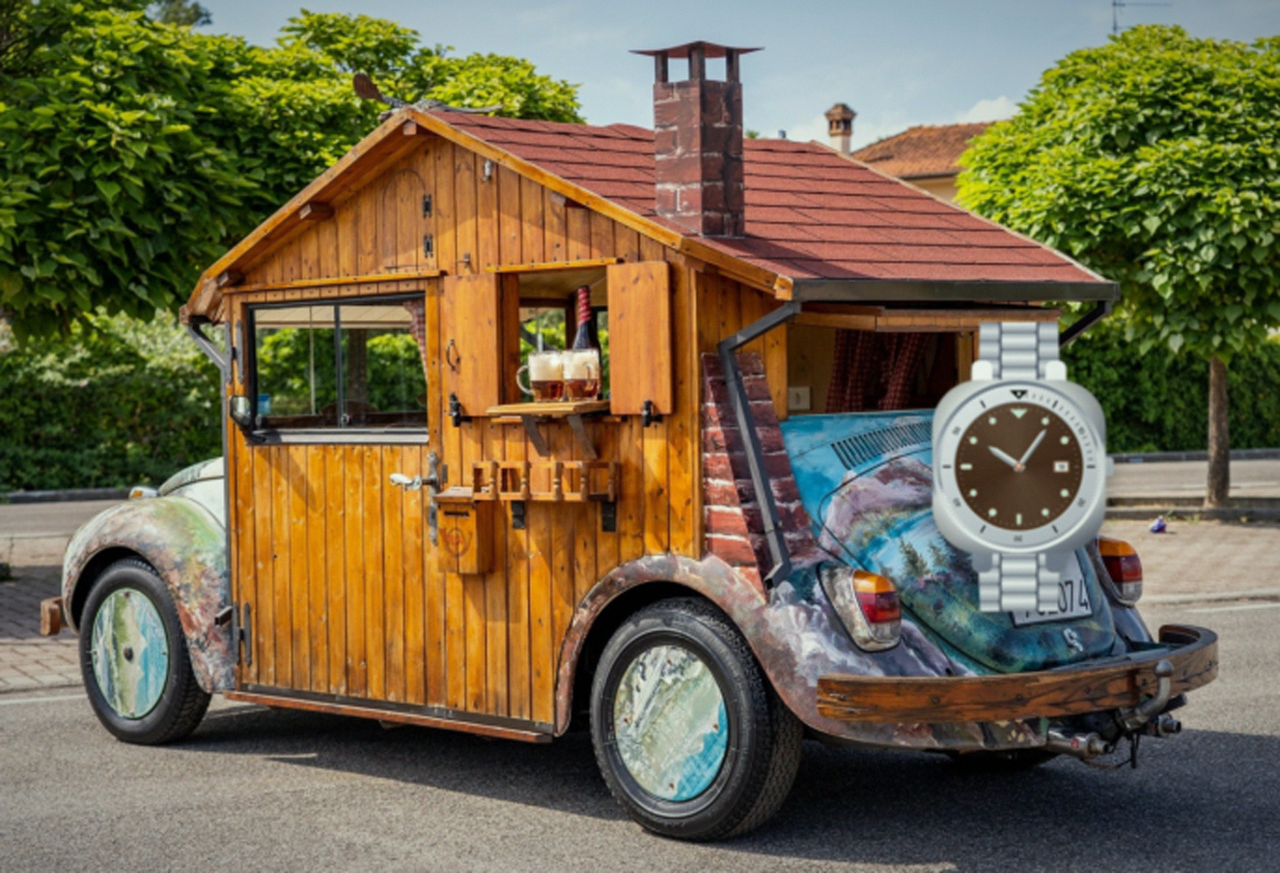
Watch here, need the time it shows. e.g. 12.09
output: 10.06
